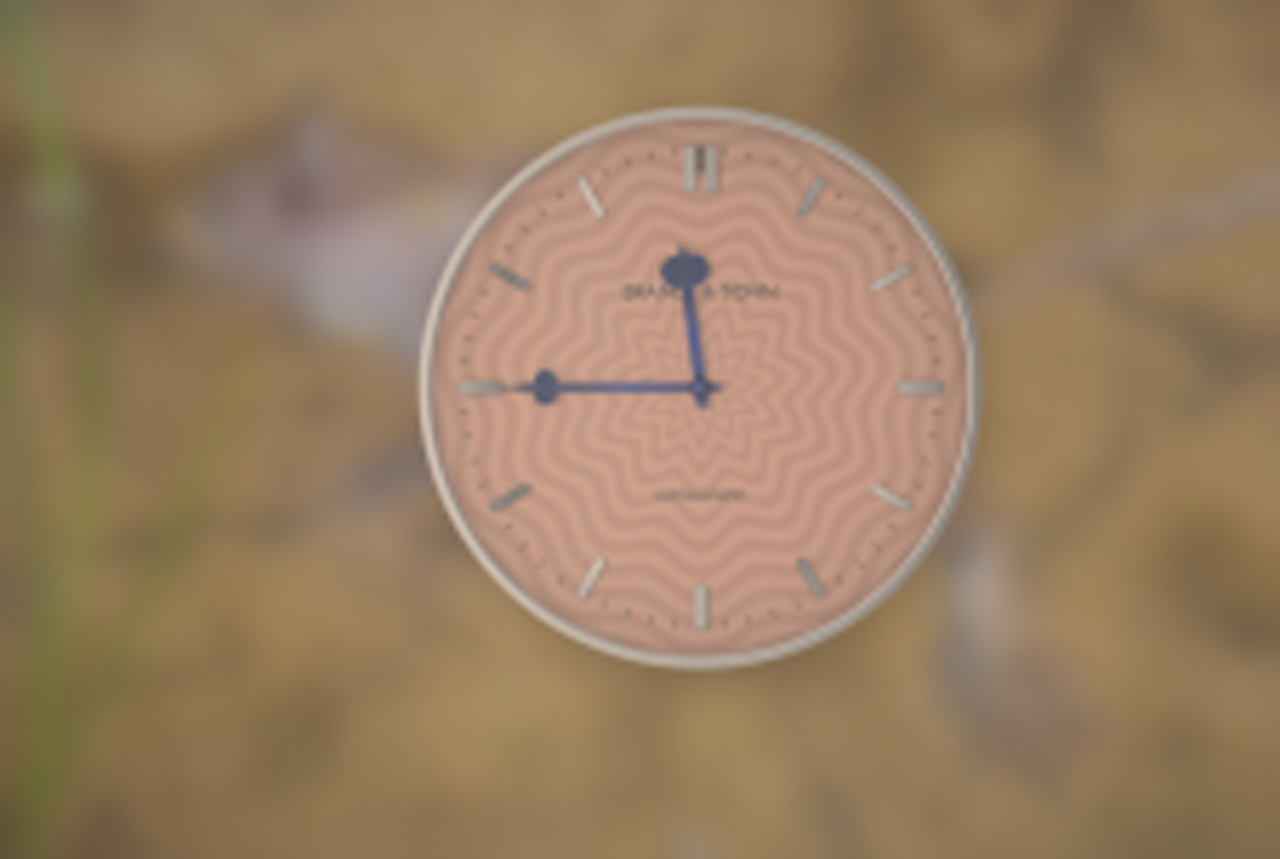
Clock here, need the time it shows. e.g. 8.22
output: 11.45
